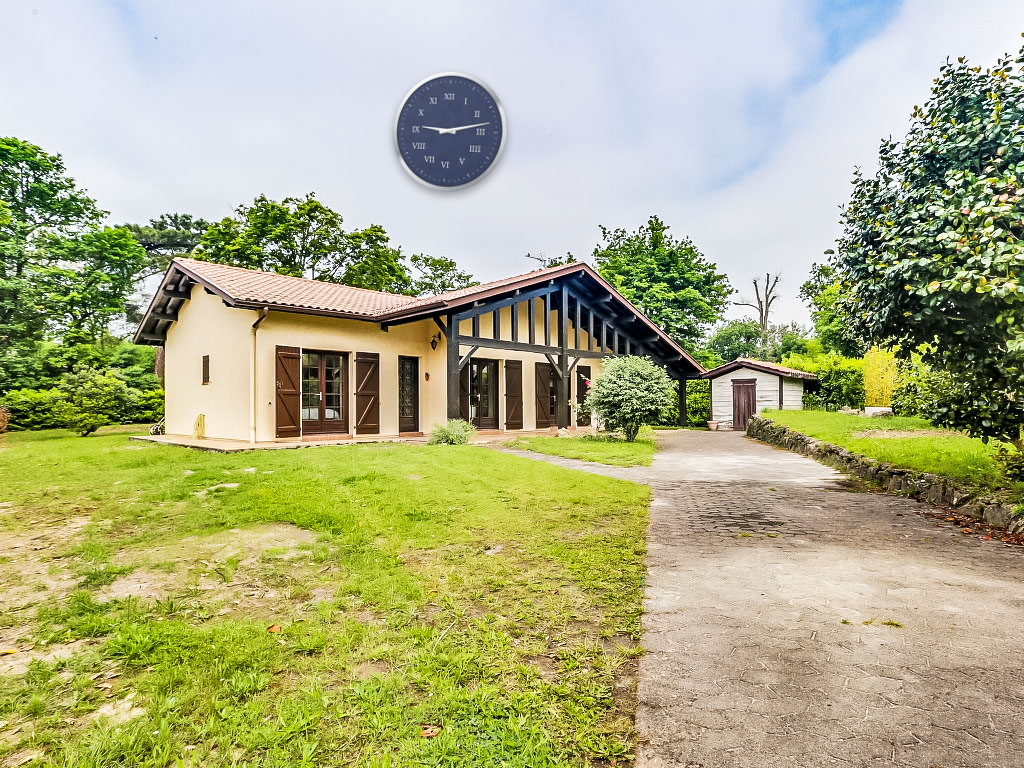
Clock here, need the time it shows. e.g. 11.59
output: 9.13
